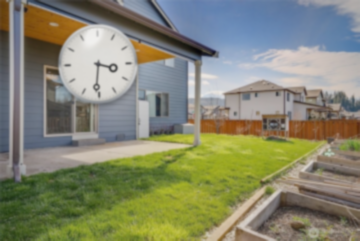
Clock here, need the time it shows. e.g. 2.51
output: 3.31
